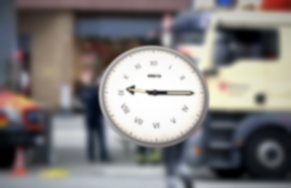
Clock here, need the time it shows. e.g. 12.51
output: 9.15
